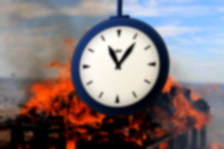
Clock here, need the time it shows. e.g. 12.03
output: 11.06
